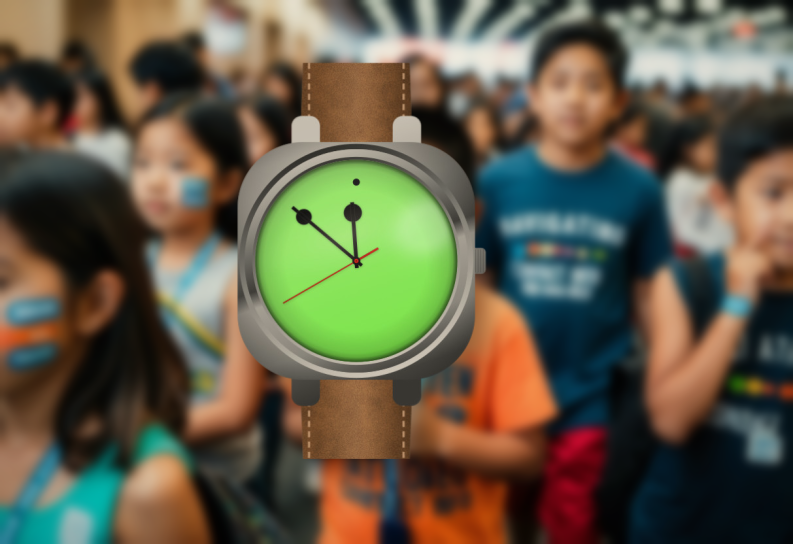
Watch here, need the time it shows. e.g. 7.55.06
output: 11.51.40
